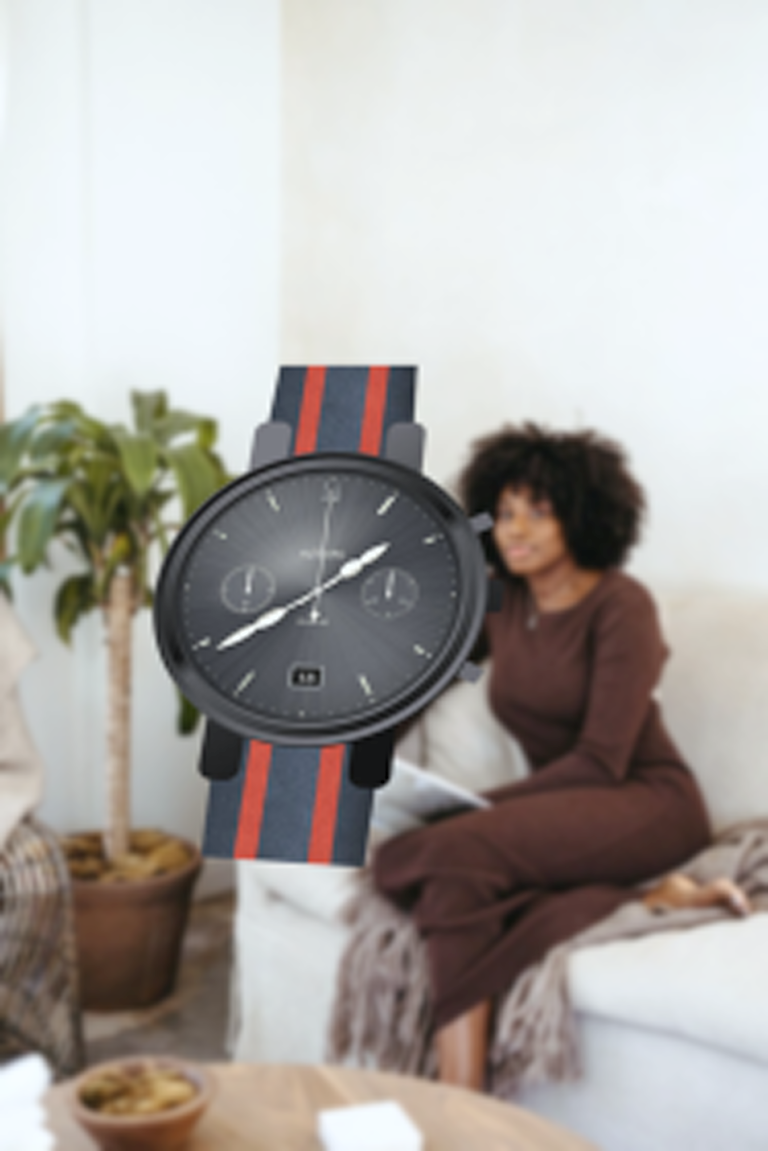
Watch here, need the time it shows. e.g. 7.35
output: 1.39
